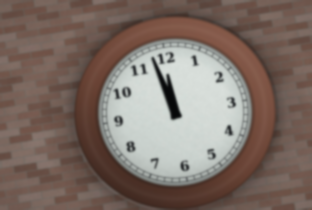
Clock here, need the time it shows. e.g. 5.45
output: 11.58
